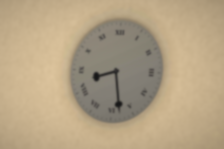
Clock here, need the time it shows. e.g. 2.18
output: 8.28
